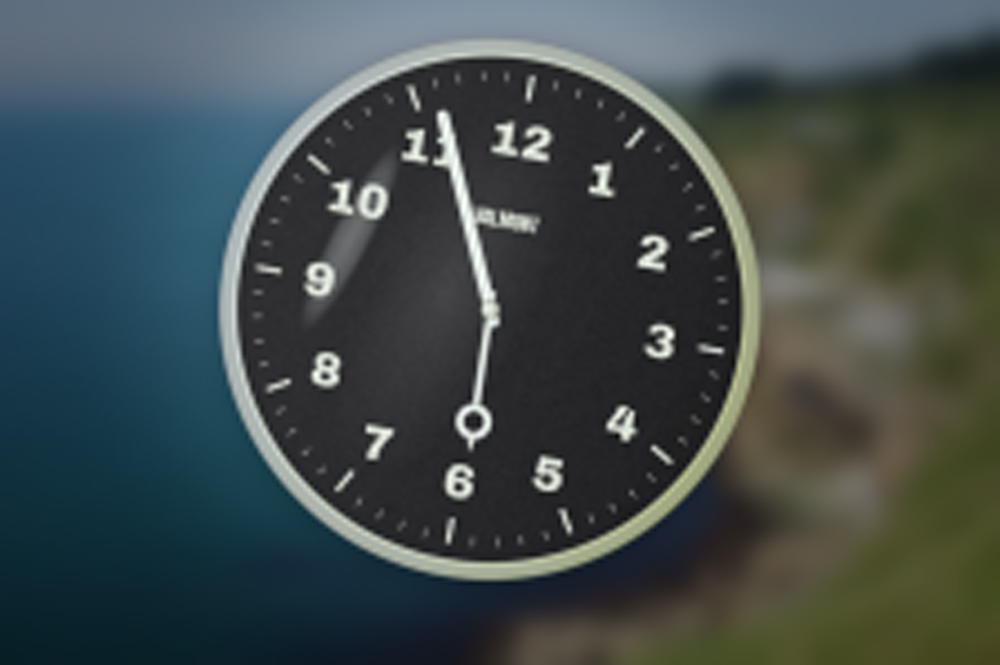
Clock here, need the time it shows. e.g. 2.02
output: 5.56
